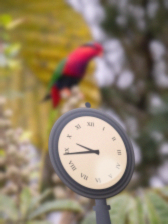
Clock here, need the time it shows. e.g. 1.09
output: 9.44
